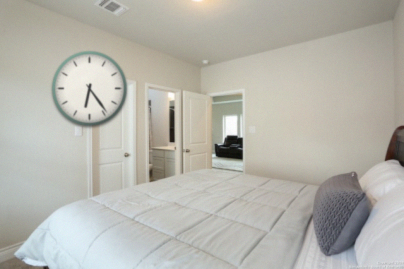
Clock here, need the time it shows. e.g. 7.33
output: 6.24
